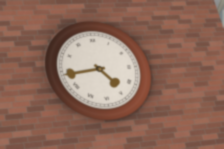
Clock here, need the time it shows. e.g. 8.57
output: 4.44
